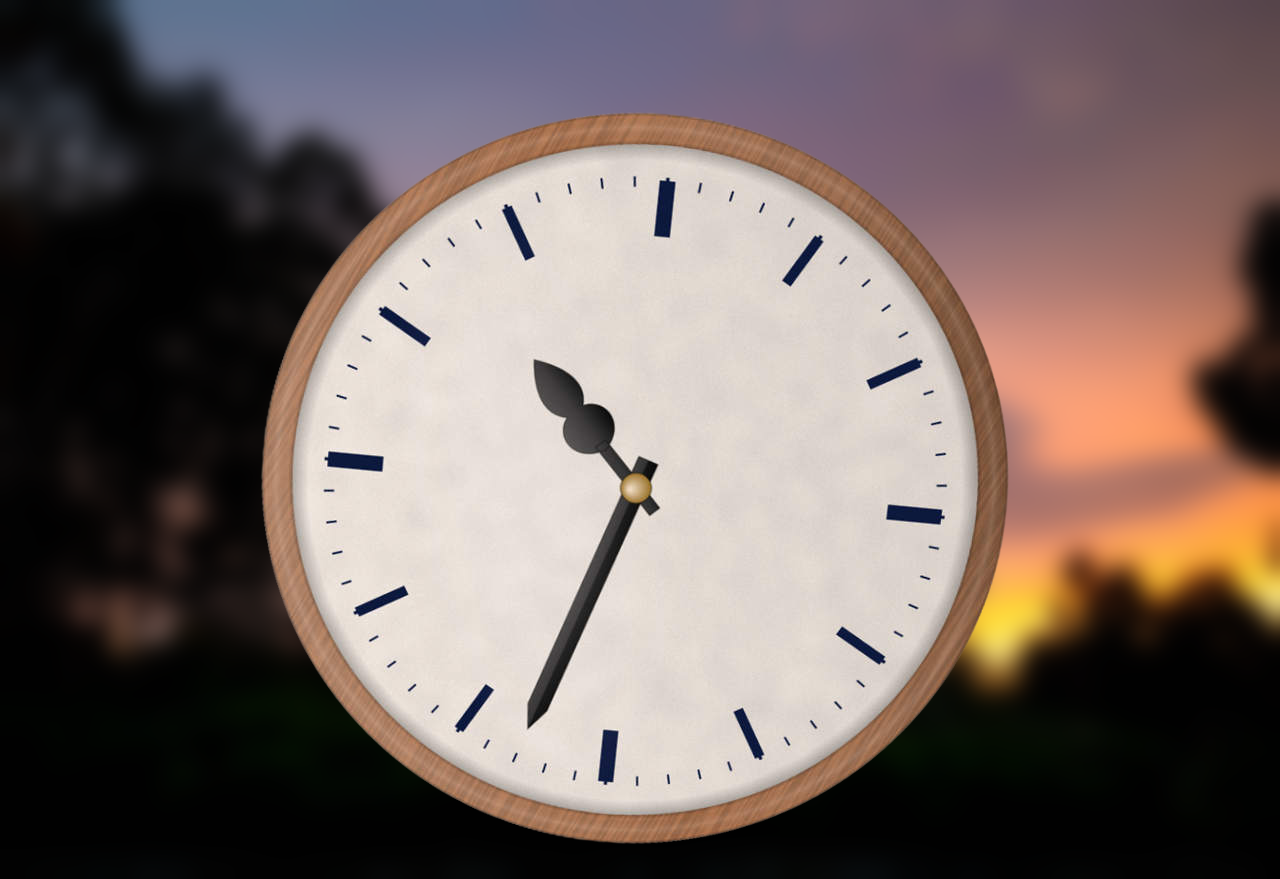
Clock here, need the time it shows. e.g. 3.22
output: 10.33
